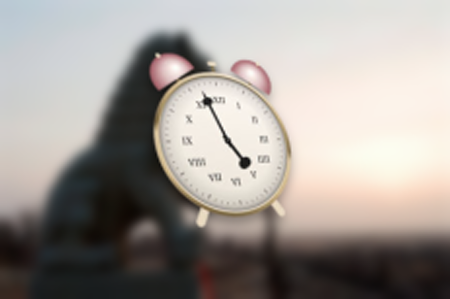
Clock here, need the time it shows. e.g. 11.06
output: 4.57
